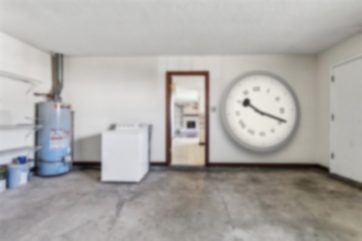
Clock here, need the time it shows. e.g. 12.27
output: 10.19
